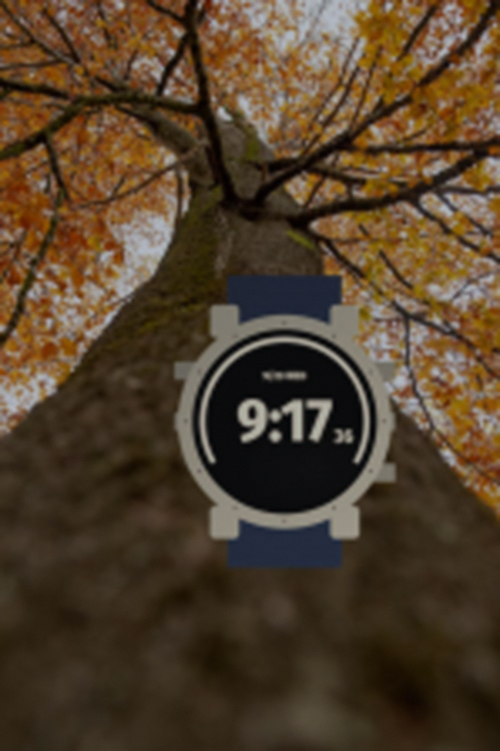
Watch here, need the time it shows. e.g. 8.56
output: 9.17
